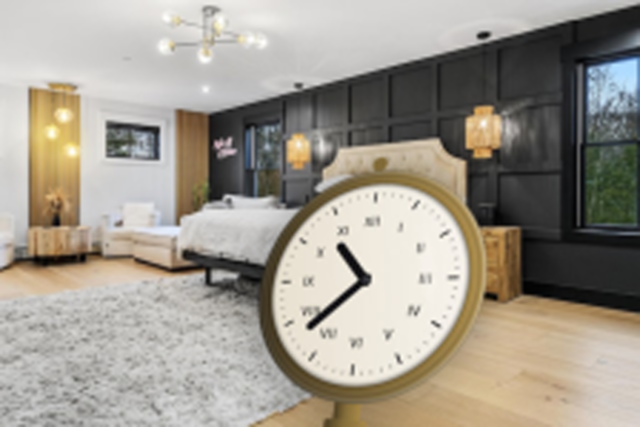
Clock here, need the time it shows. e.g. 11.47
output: 10.38
